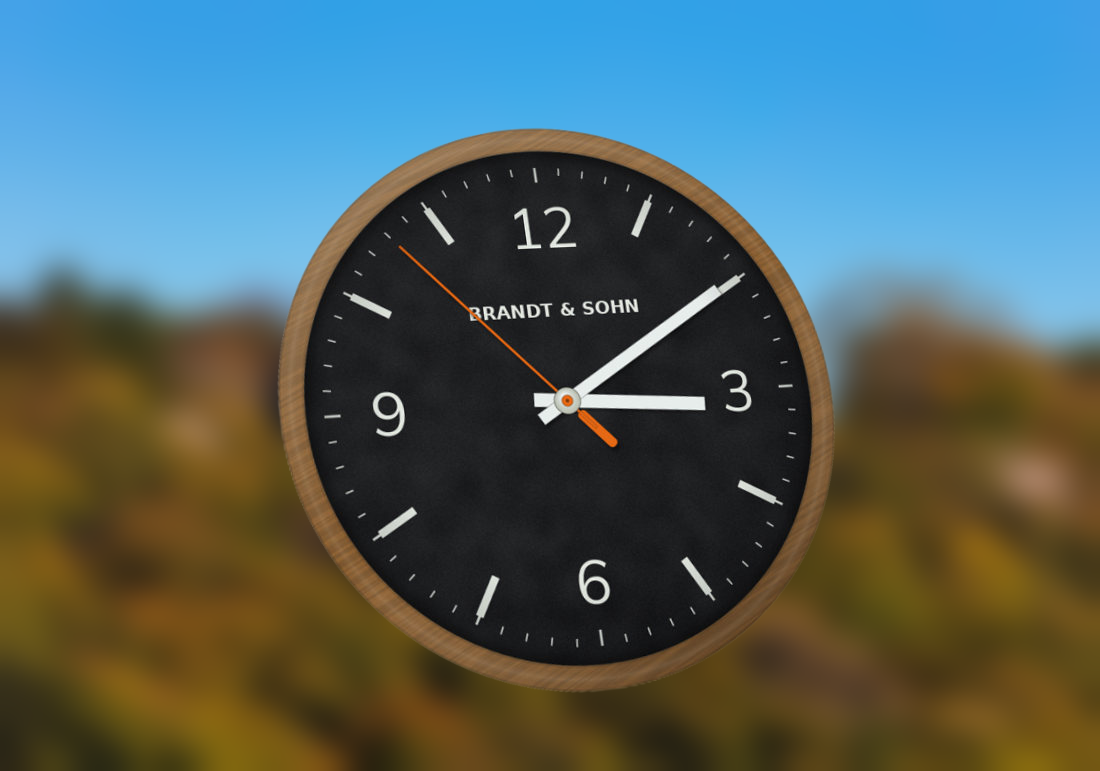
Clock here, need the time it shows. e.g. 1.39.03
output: 3.09.53
